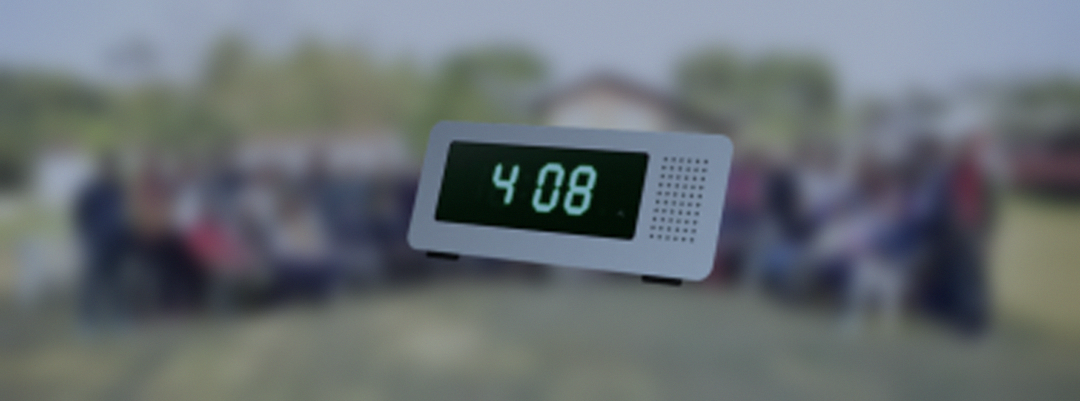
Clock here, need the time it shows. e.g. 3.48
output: 4.08
